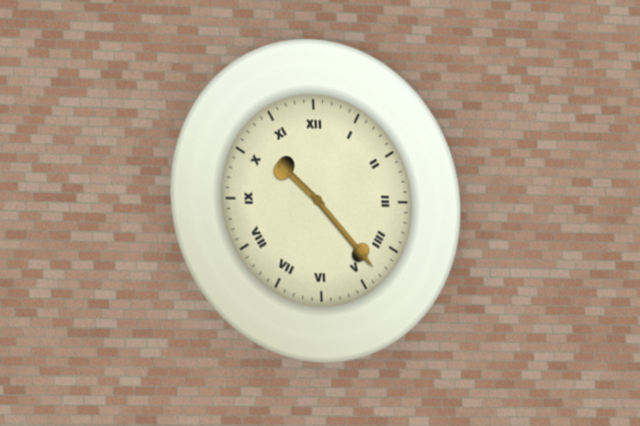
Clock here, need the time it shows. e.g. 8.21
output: 10.23
